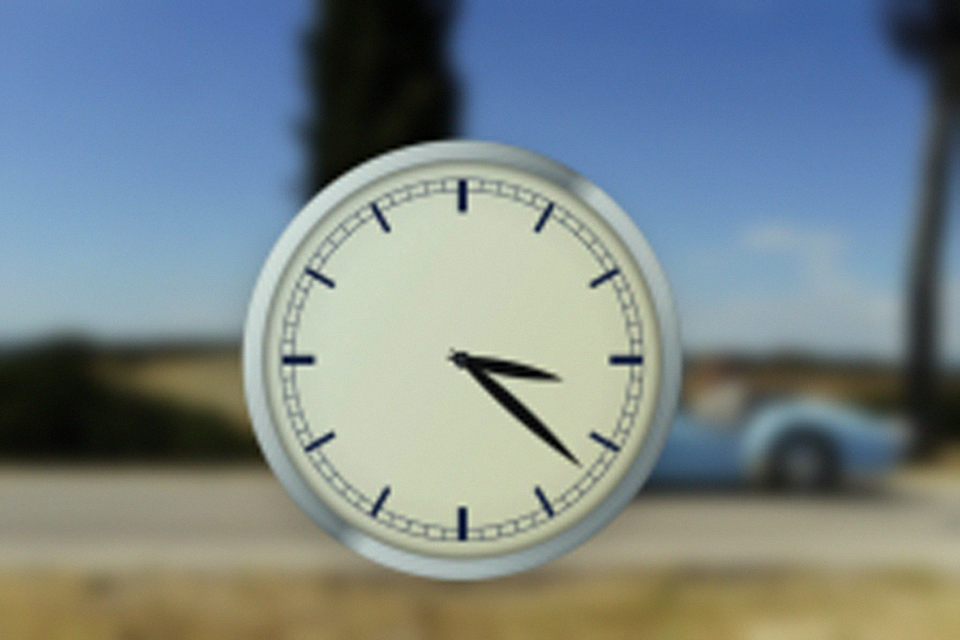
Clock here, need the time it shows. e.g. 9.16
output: 3.22
